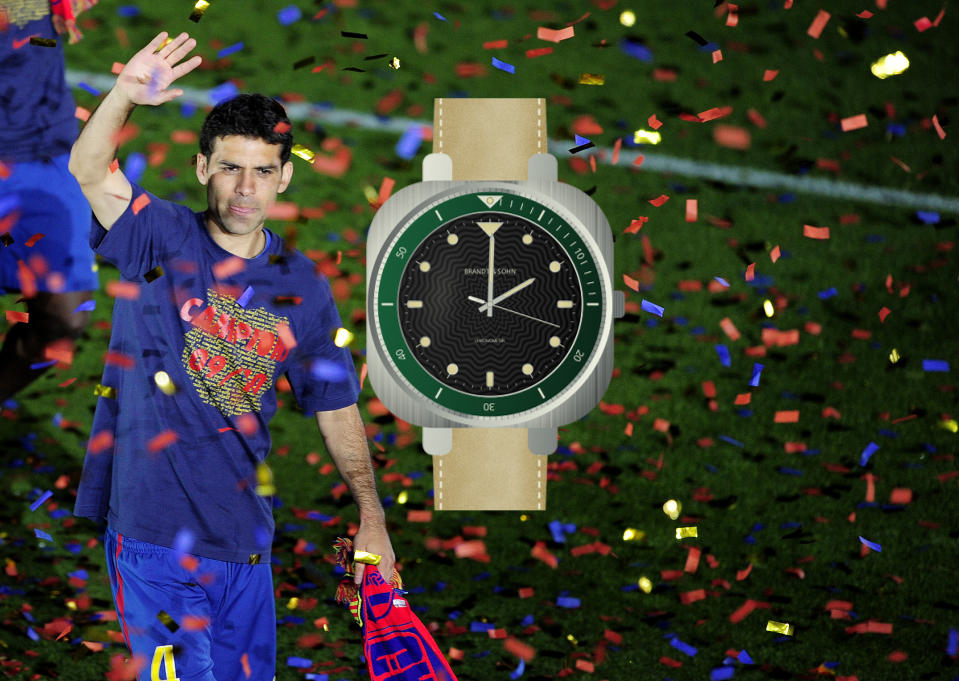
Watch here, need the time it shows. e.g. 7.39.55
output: 2.00.18
